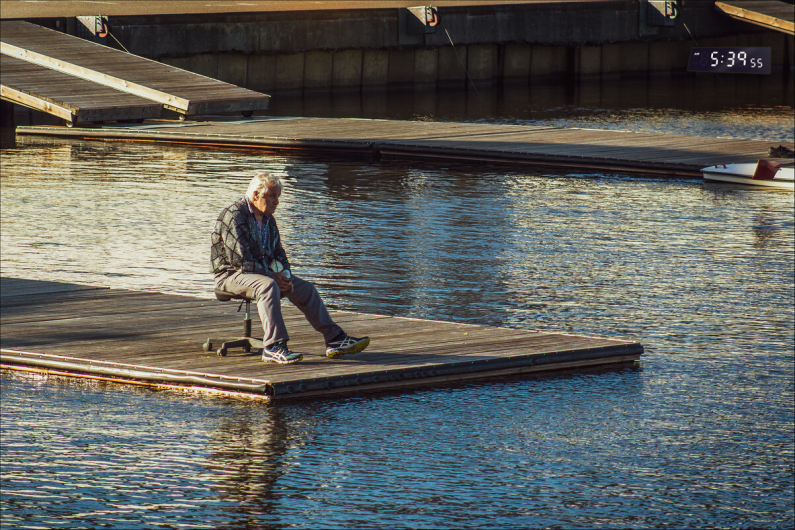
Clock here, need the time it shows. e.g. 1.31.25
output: 5.39.55
